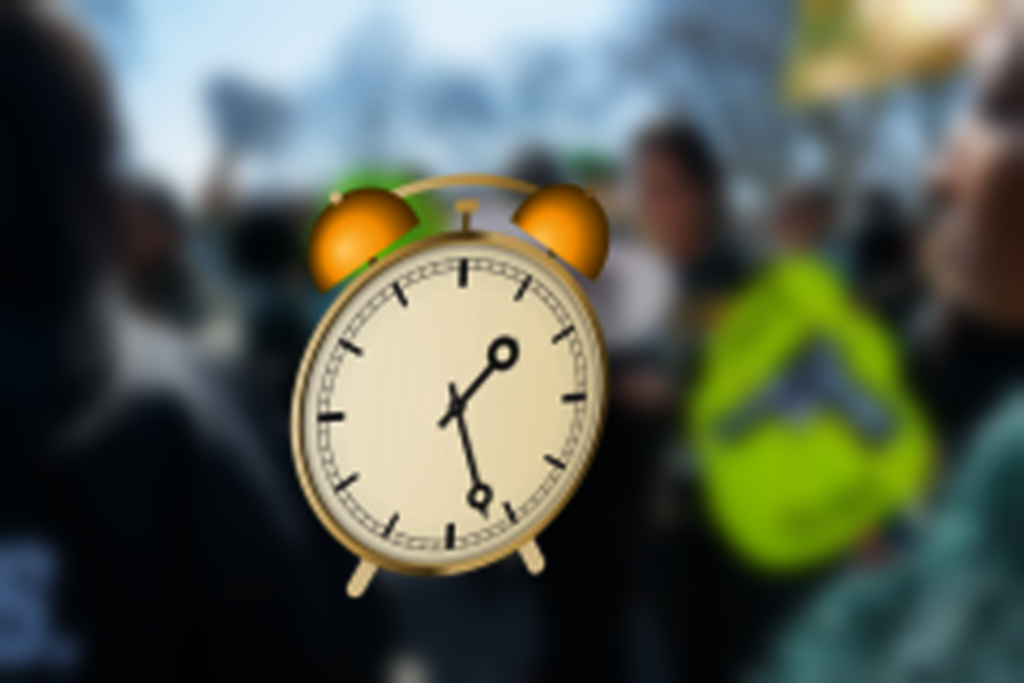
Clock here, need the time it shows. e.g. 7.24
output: 1.27
